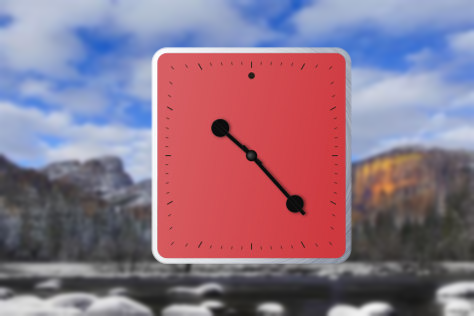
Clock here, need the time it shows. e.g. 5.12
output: 10.23
